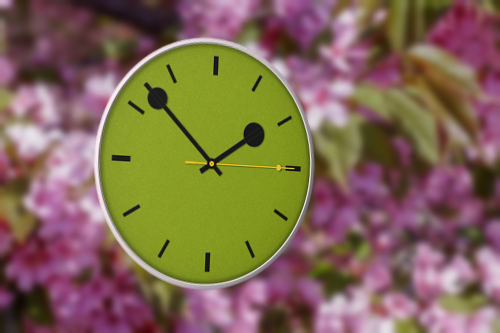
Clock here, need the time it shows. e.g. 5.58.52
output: 1.52.15
